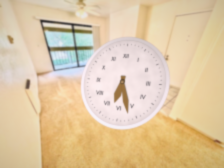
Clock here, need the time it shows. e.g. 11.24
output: 6.27
